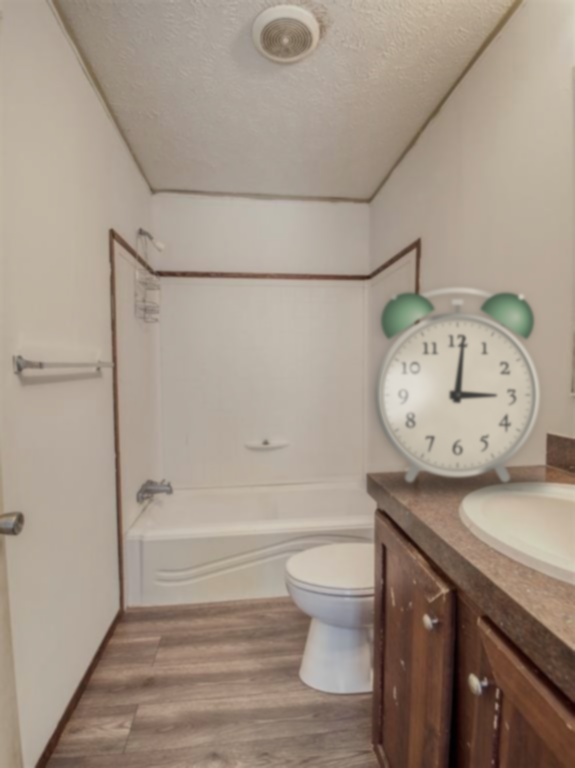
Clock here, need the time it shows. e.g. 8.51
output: 3.01
